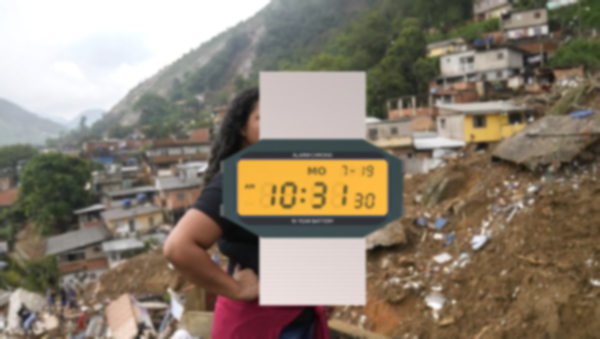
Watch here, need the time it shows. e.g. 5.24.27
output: 10.31.30
